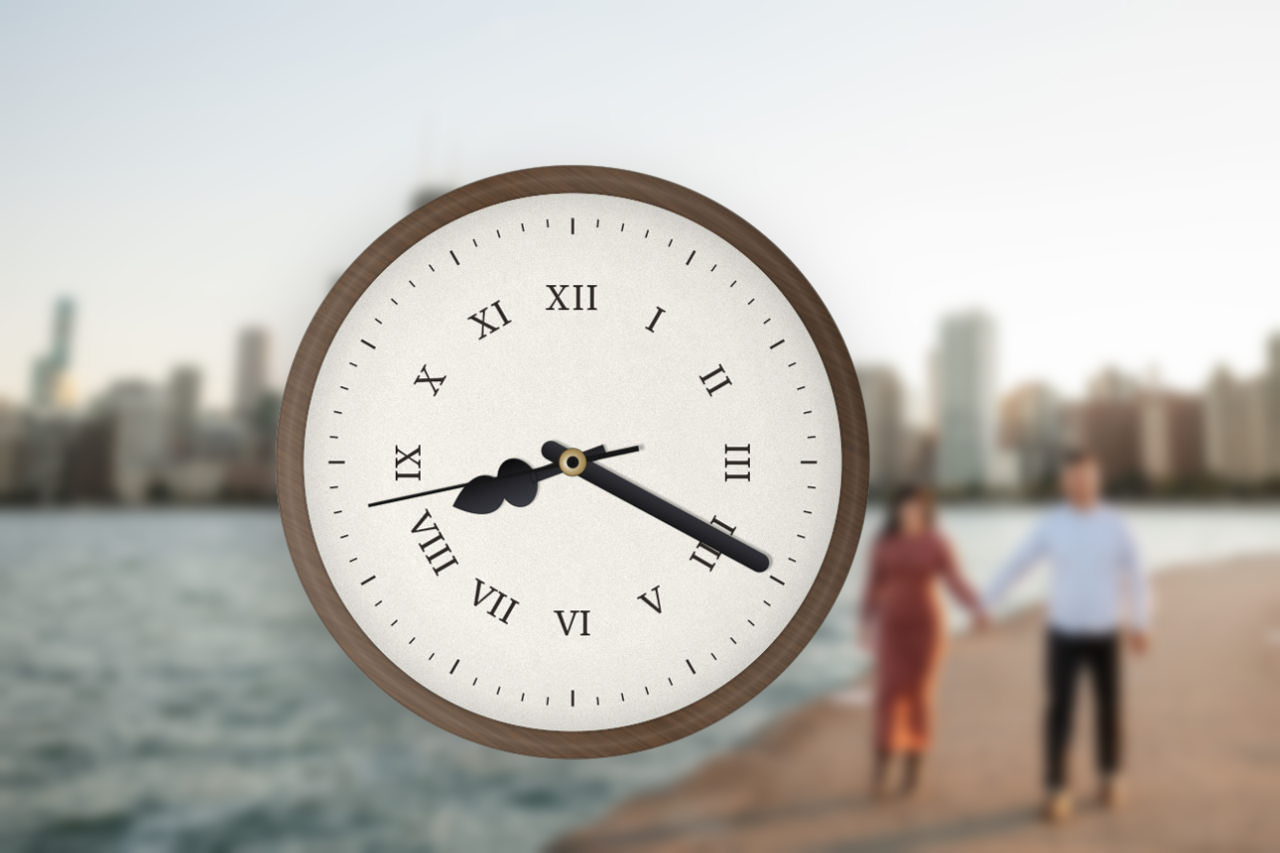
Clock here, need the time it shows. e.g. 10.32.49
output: 8.19.43
